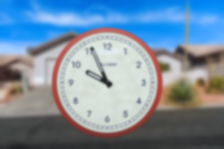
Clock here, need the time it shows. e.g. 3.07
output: 9.56
